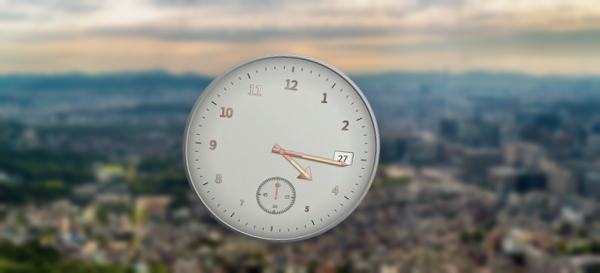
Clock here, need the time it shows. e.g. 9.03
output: 4.16
